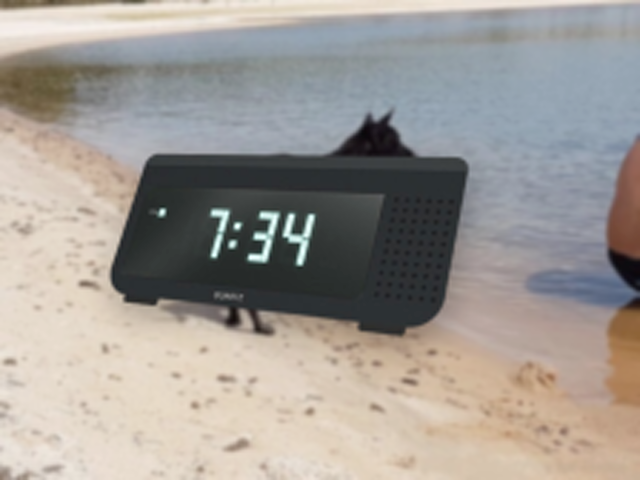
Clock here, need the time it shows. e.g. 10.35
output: 7.34
